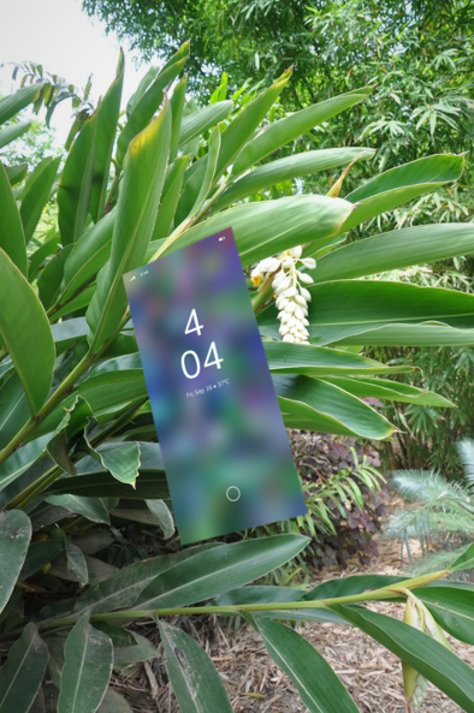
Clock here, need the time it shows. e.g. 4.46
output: 4.04
